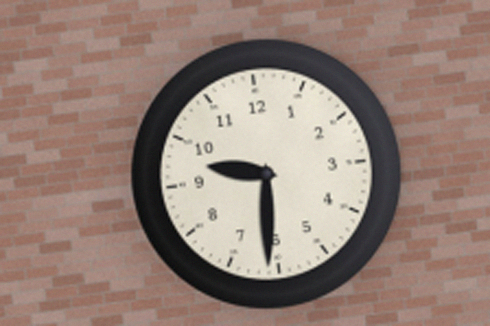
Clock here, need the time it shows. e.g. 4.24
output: 9.31
